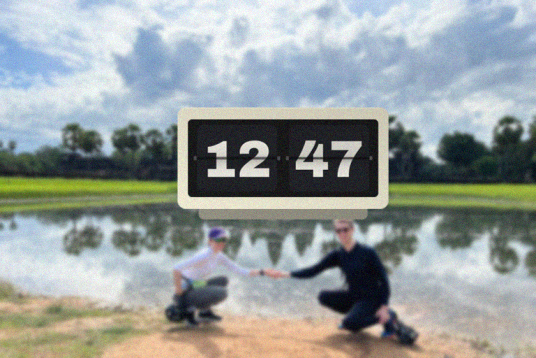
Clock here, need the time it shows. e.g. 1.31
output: 12.47
